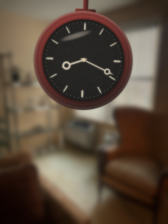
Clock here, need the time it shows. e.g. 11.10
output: 8.19
